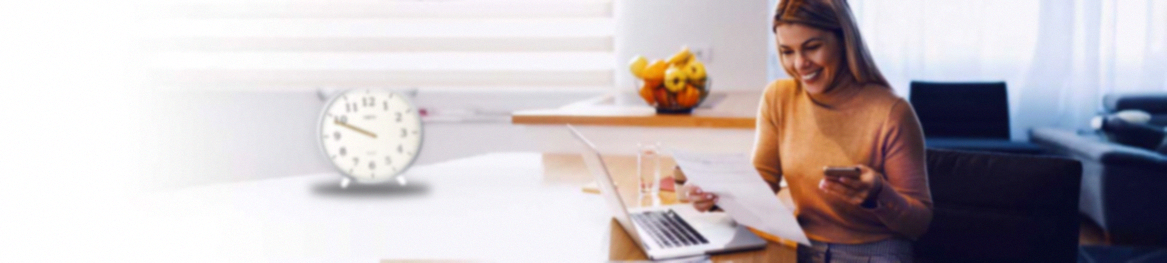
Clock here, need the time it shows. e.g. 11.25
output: 9.49
